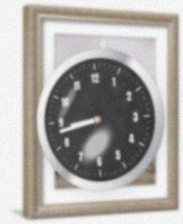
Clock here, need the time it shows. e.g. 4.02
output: 8.43
